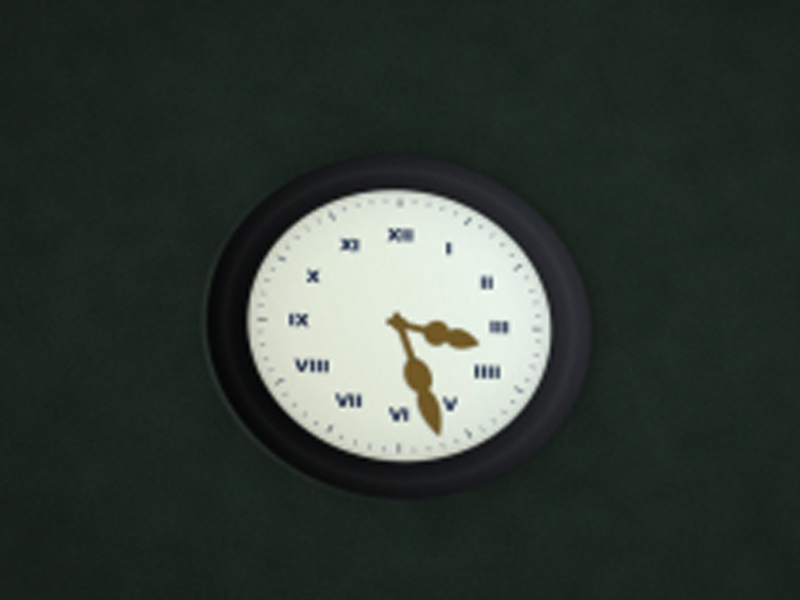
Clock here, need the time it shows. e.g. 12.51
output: 3.27
